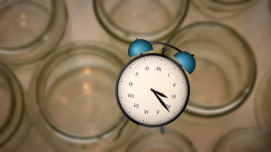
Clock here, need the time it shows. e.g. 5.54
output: 3.21
